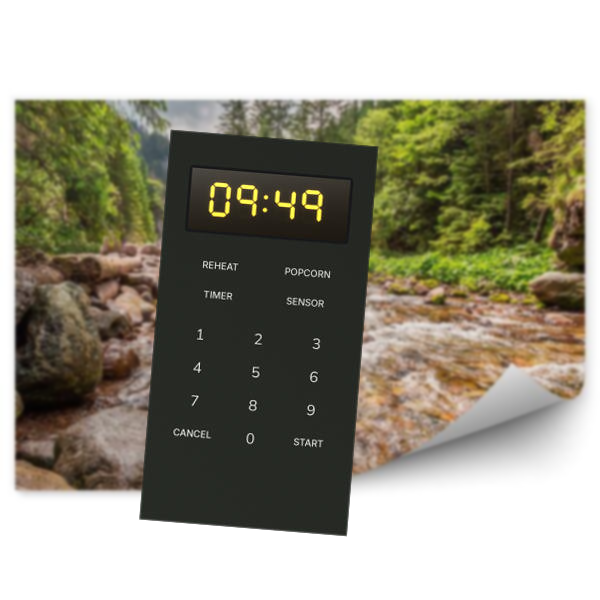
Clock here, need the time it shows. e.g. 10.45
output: 9.49
